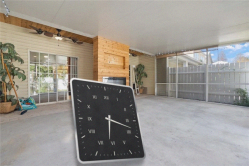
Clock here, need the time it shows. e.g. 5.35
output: 6.18
